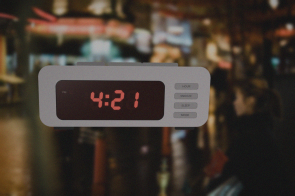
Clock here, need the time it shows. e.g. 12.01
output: 4.21
